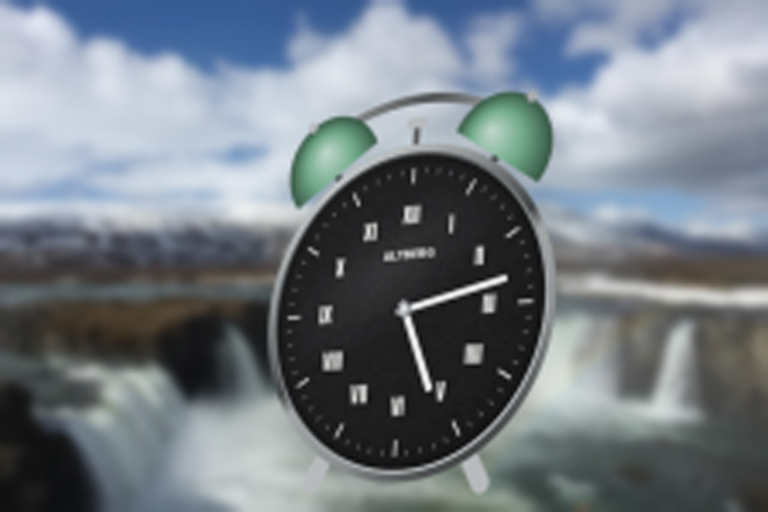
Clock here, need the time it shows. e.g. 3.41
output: 5.13
